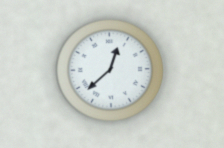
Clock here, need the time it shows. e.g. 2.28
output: 12.38
